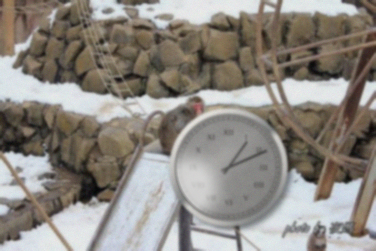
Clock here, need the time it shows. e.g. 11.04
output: 1.11
